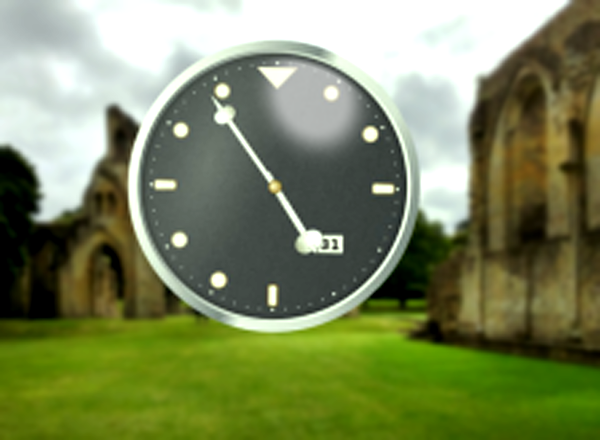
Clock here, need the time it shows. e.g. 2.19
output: 4.54
